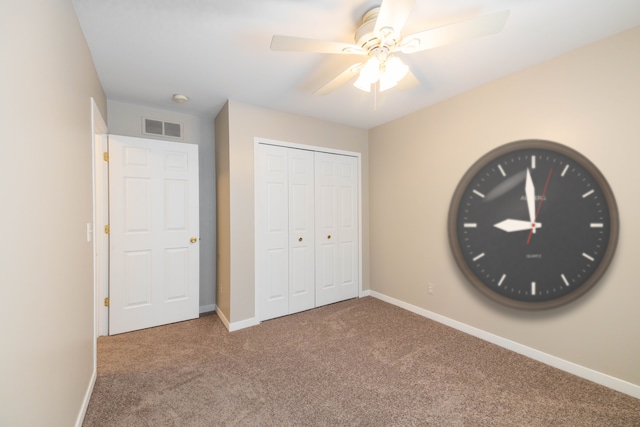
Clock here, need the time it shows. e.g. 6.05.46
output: 8.59.03
